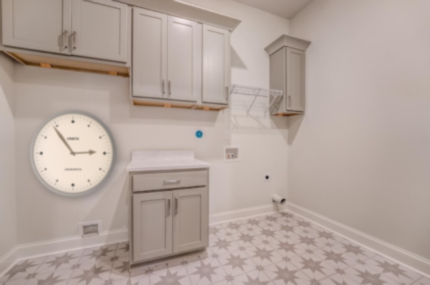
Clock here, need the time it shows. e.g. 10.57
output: 2.54
